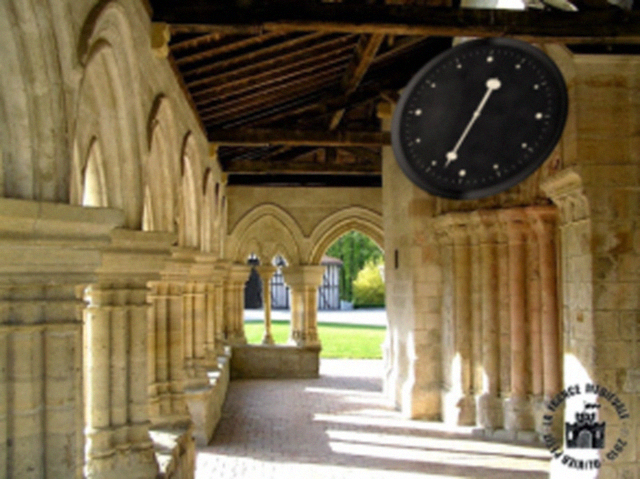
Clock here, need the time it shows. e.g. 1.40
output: 12.33
